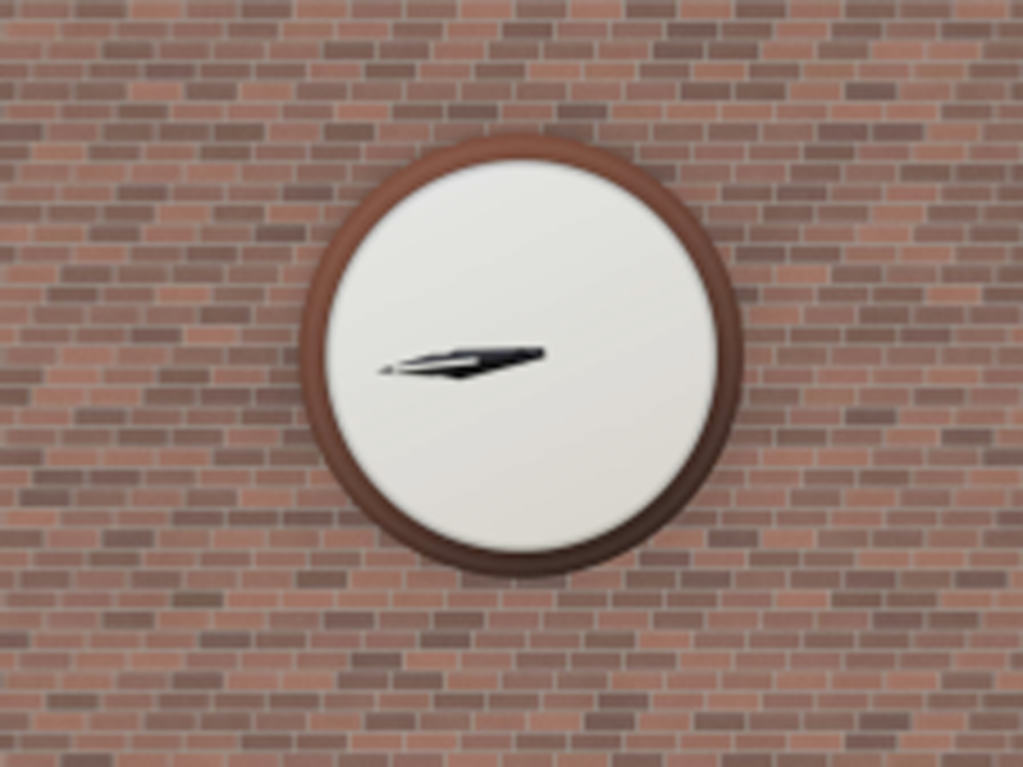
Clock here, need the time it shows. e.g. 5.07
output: 8.44
